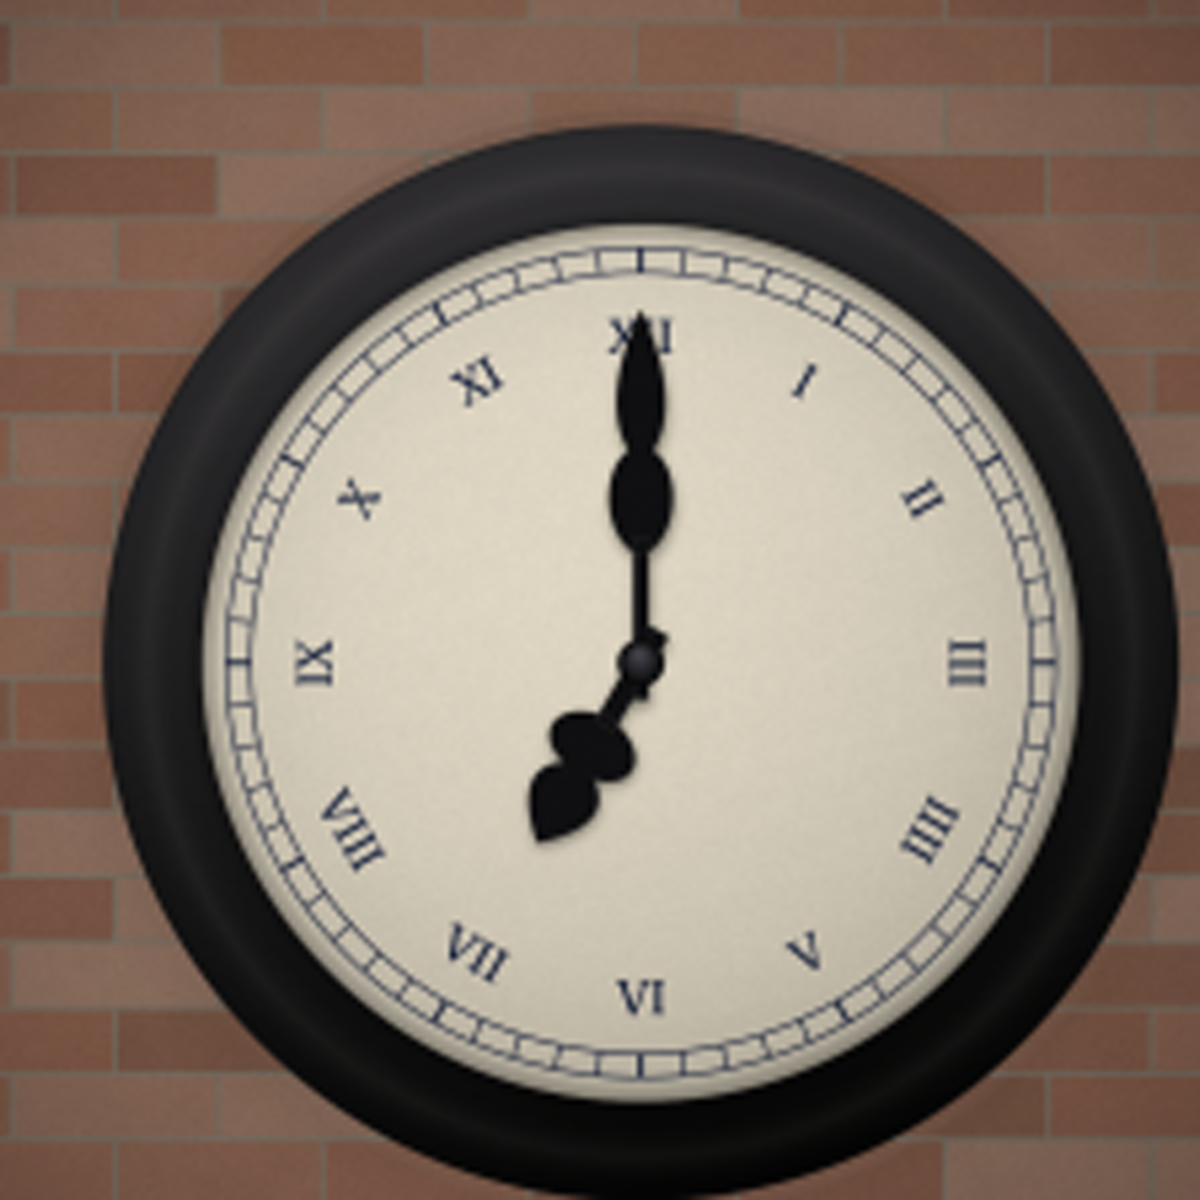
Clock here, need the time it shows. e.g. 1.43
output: 7.00
